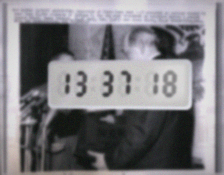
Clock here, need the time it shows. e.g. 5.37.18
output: 13.37.18
